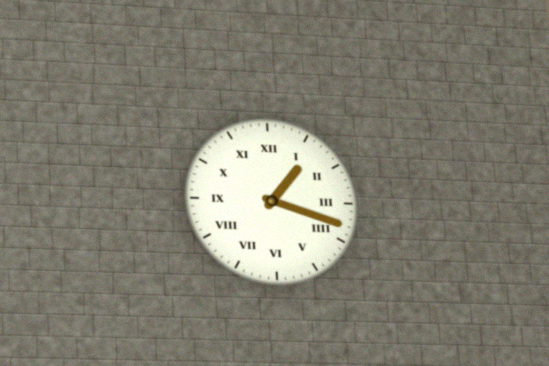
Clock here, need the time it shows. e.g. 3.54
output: 1.18
